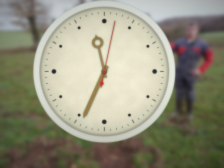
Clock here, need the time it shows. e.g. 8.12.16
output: 11.34.02
